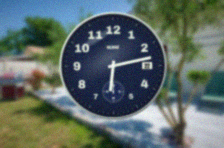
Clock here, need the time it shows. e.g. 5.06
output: 6.13
